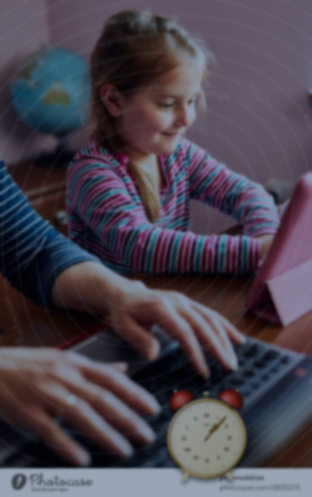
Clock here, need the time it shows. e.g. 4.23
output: 1.07
